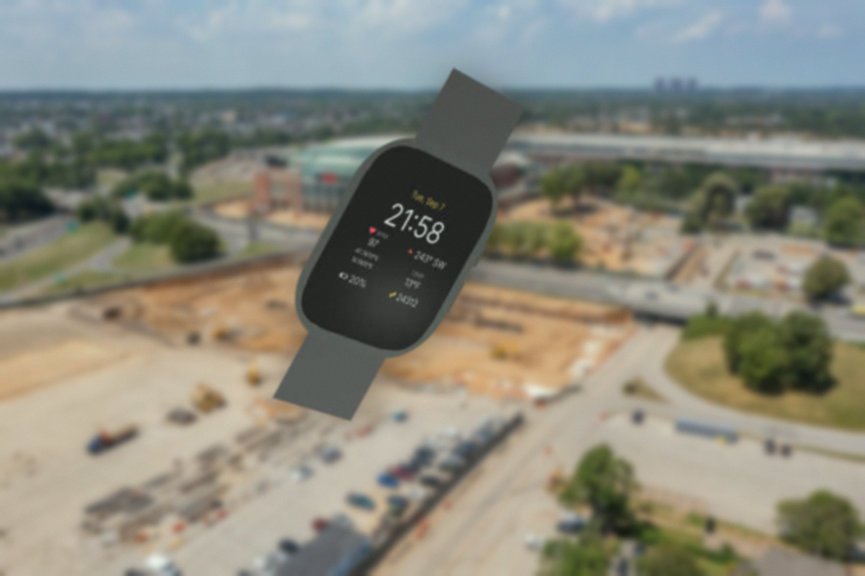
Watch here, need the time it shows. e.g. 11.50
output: 21.58
